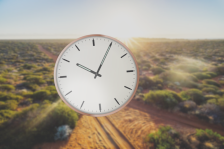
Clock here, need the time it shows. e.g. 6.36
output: 10.05
